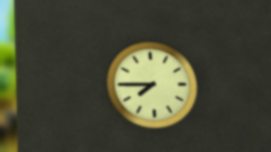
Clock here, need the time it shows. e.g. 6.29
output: 7.45
